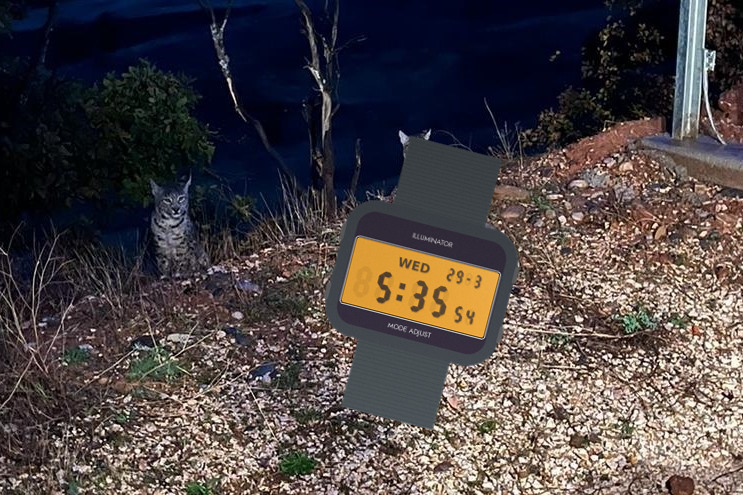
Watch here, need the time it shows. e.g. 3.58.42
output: 5.35.54
